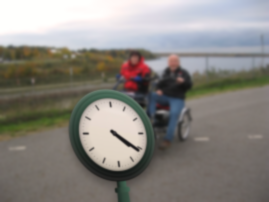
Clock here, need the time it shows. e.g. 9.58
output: 4.21
